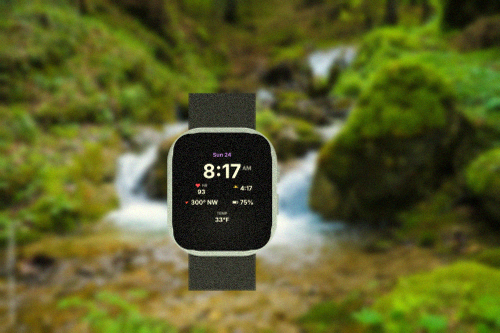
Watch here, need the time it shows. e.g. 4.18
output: 8.17
